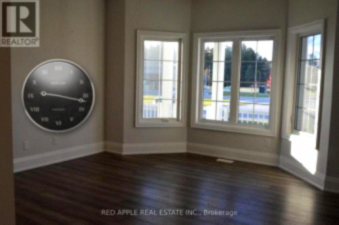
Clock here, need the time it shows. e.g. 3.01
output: 9.17
